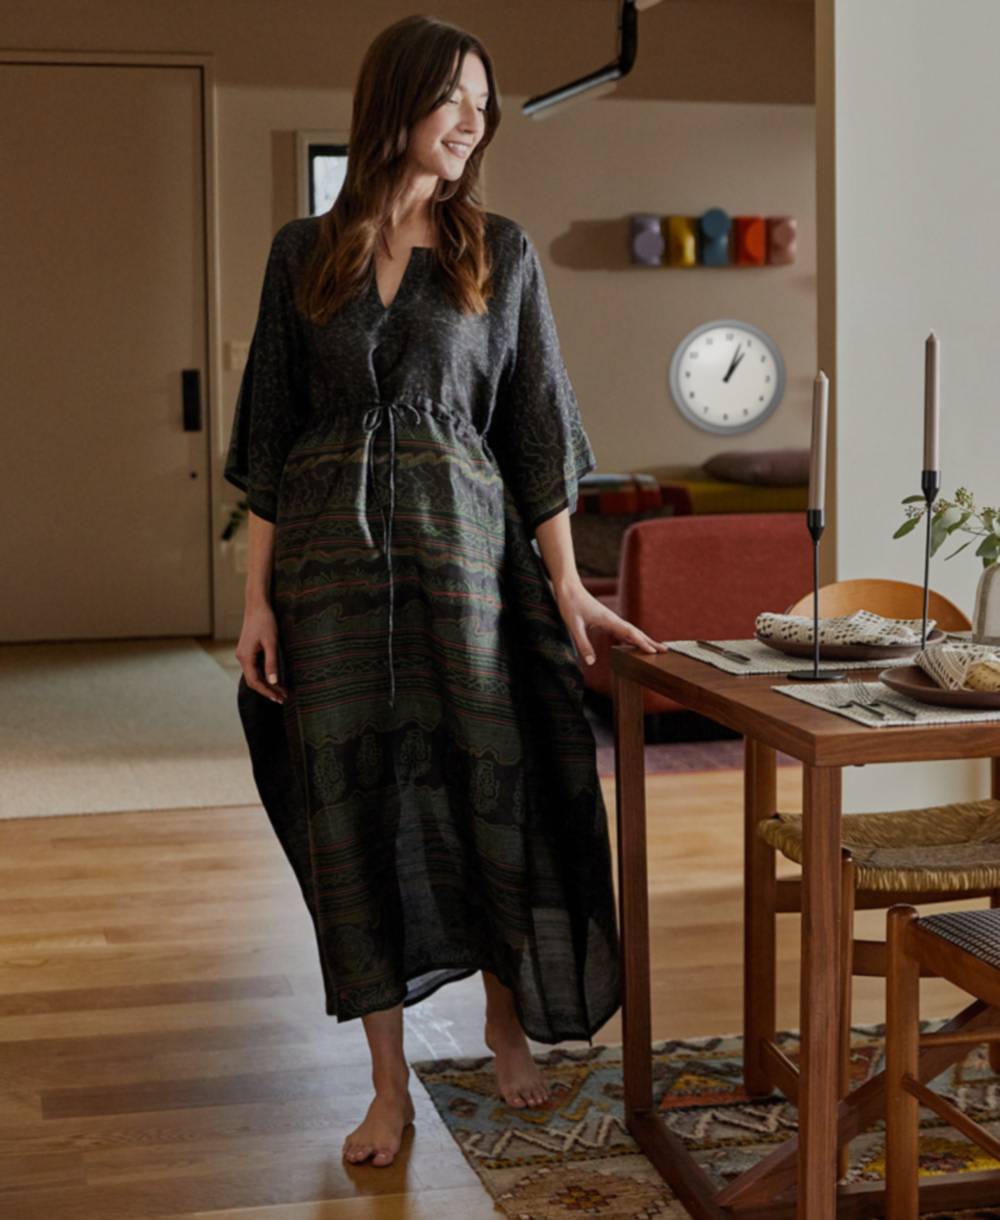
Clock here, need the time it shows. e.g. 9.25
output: 1.03
